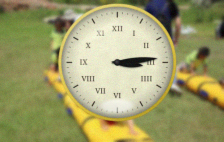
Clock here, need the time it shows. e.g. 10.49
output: 3.14
